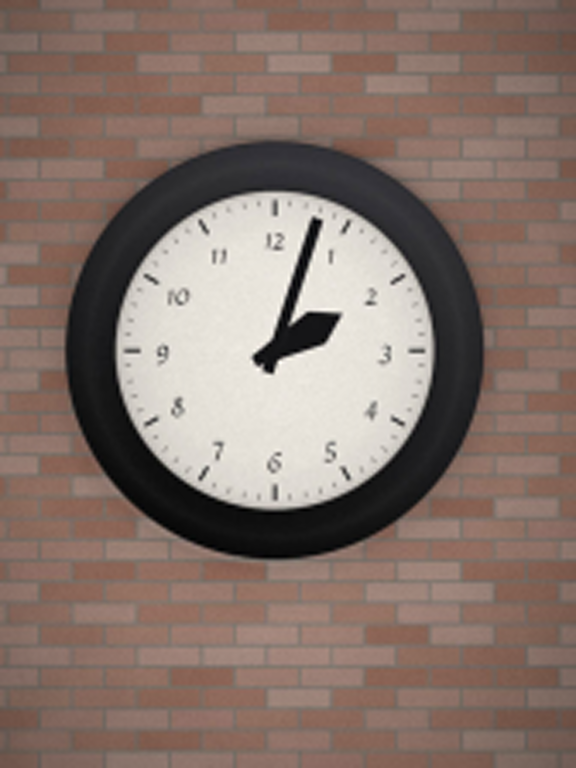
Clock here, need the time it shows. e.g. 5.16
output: 2.03
